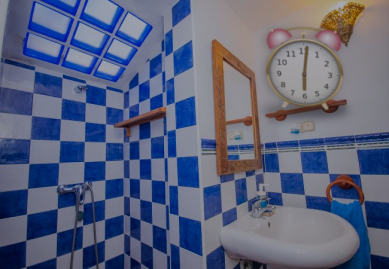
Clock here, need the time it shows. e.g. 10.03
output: 6.01
